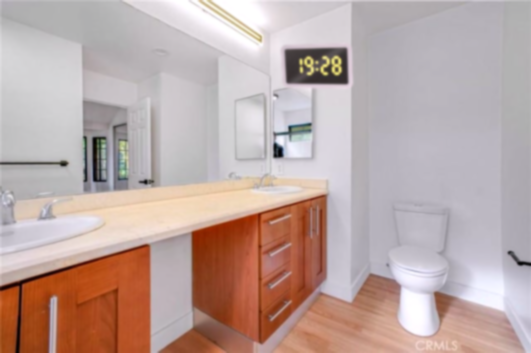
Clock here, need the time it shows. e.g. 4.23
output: 19.28
